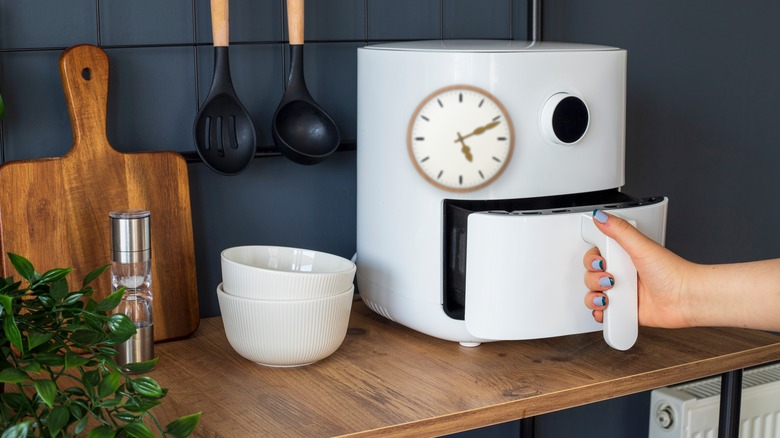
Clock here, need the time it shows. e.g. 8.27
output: 5.11
